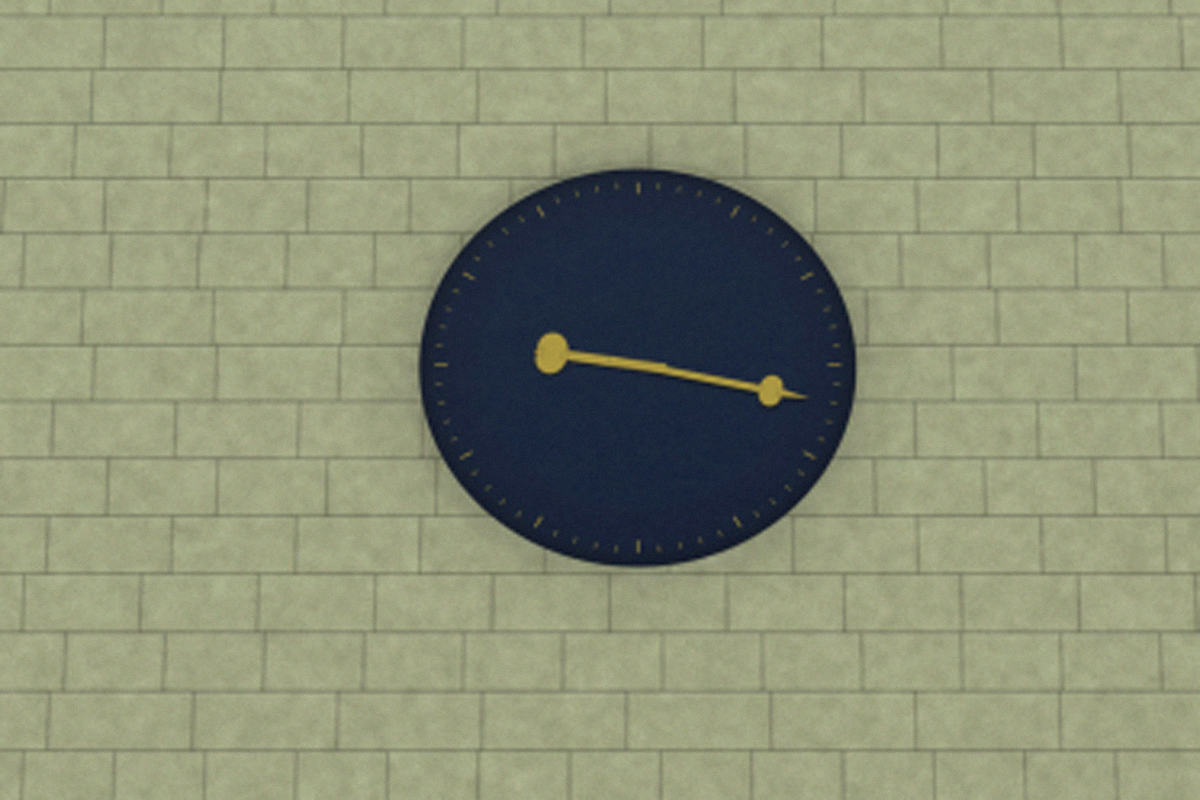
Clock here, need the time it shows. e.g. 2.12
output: 9.17
